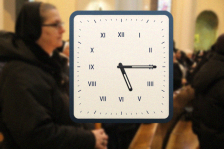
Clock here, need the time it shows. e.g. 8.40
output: 5.15
